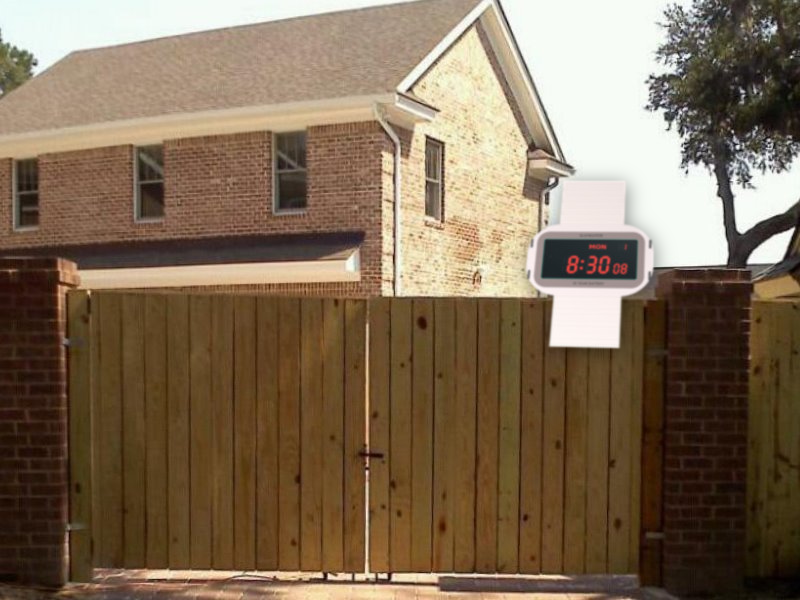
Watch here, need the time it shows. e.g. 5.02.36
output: 8.30.08
